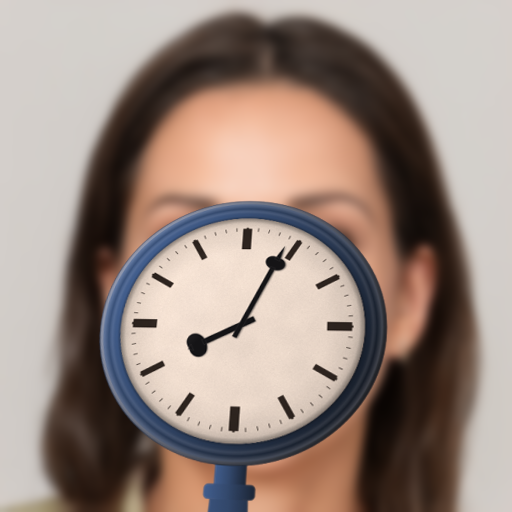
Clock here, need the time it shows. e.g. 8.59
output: 8.04
